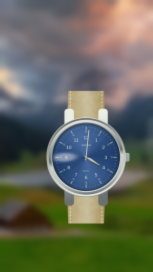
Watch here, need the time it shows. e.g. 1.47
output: 4.01
